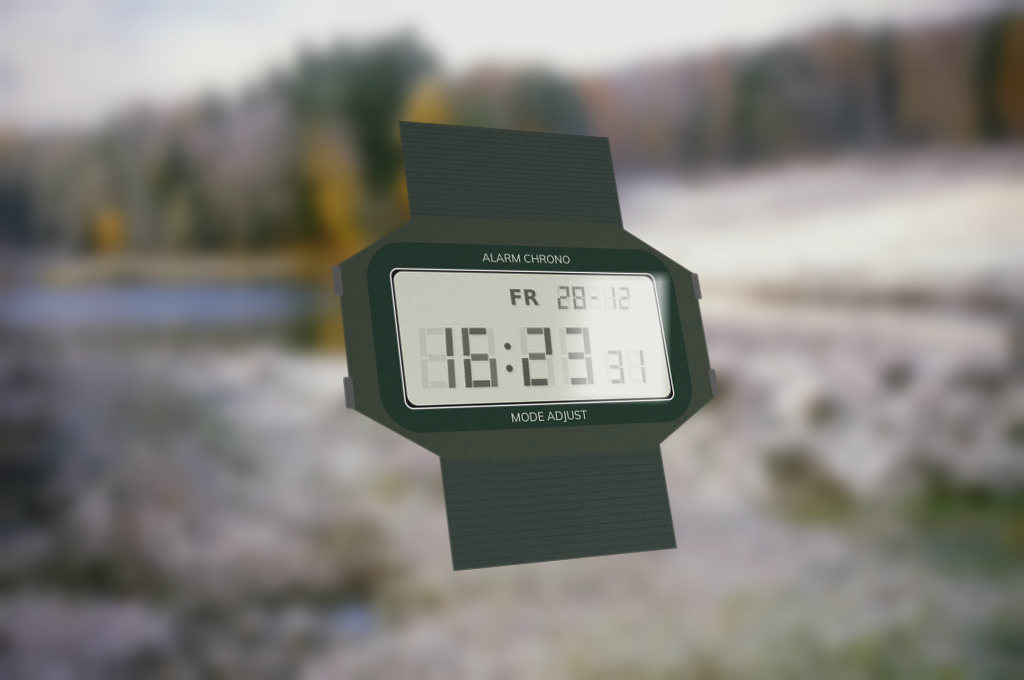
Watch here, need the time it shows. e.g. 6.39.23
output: 16.23.31
